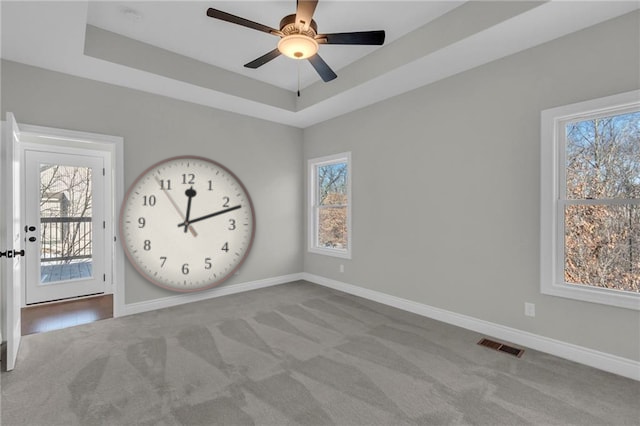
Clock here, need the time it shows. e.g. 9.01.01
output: 12.11.54
